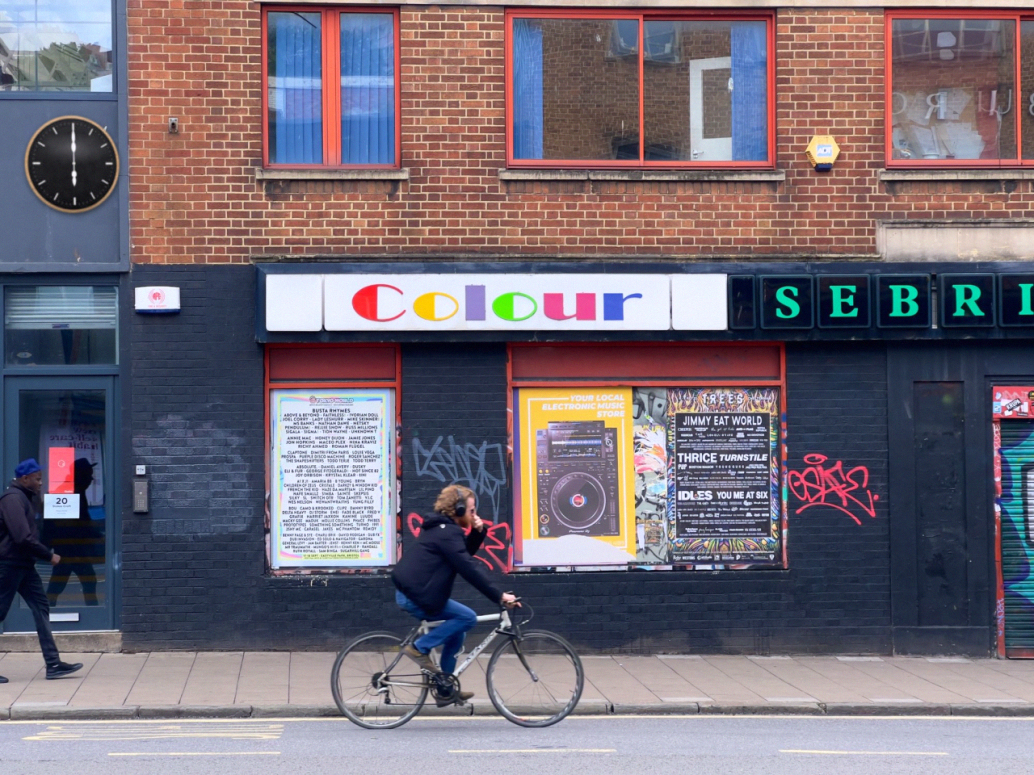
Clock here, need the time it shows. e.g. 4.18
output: 6.00
